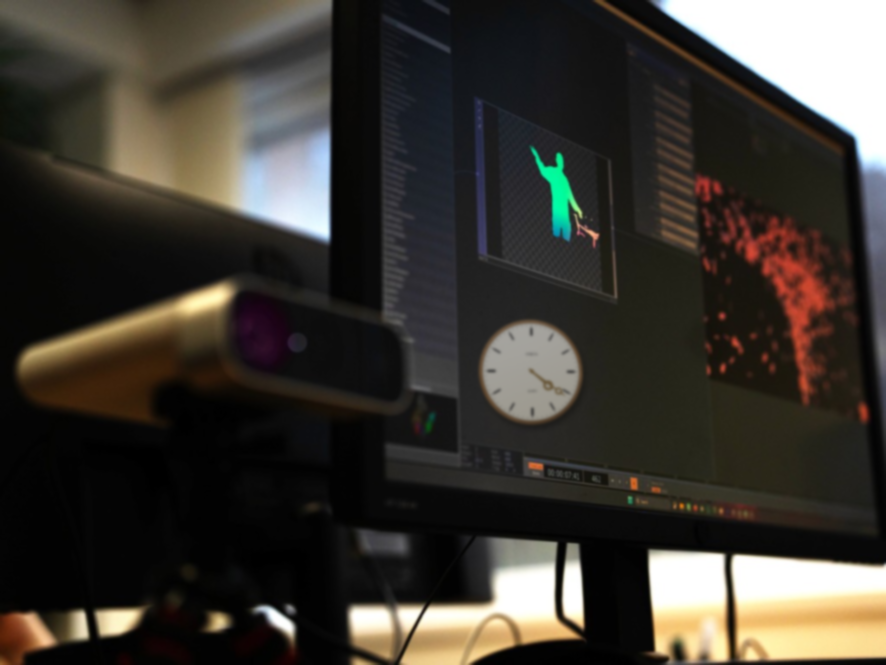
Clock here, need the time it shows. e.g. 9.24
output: 4.21
